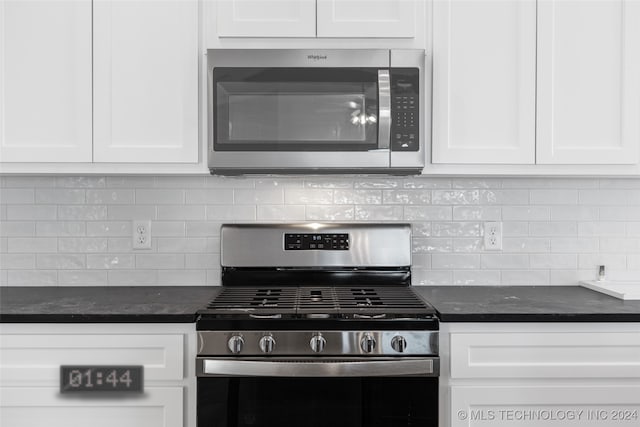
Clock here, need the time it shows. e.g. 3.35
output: 1.44
